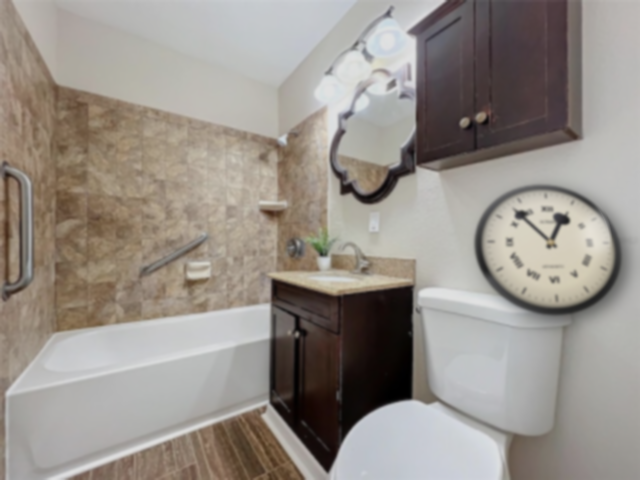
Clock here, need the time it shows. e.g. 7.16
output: 12.53
